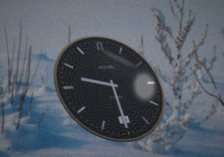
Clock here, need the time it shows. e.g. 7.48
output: 9.30
